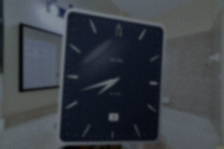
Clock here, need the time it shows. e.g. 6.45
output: 7.42
